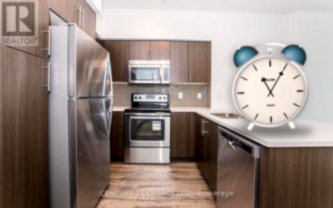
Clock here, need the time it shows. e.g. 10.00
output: 11.05
